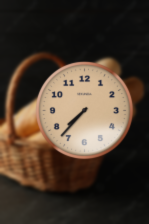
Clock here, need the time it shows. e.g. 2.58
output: 7.37
